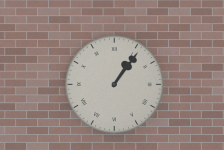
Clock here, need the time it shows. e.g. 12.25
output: 1.06
